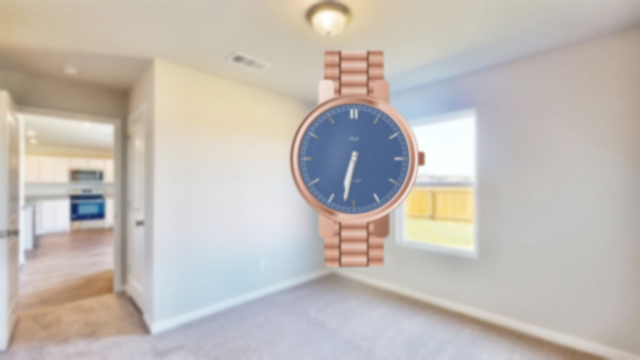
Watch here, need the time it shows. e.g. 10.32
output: 6.32
